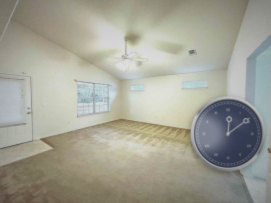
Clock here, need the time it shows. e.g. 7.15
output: 12.09
